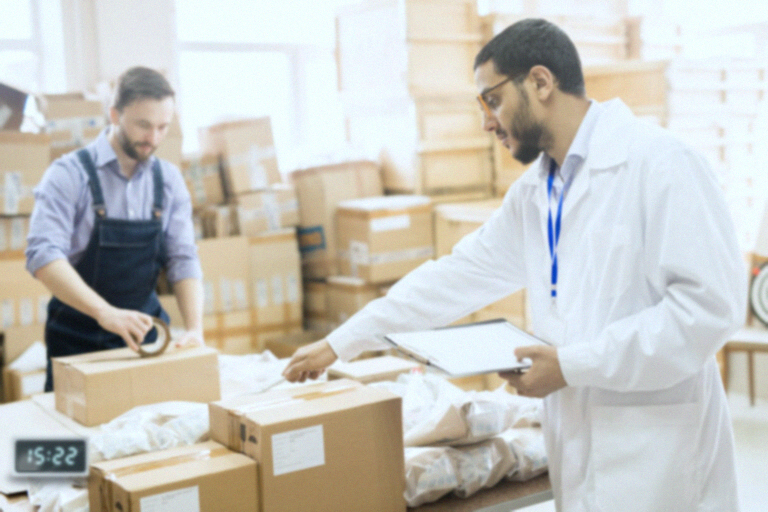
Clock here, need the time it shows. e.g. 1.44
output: 15.22
